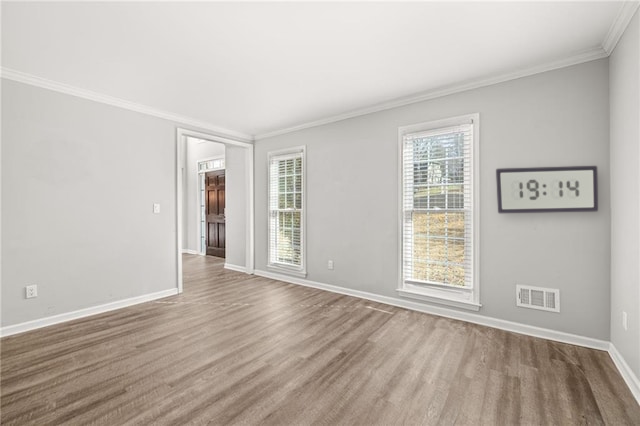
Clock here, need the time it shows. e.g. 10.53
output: 19.14
